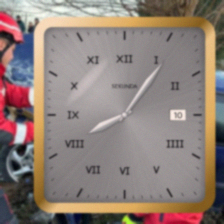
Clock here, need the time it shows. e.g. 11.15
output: 8.06
